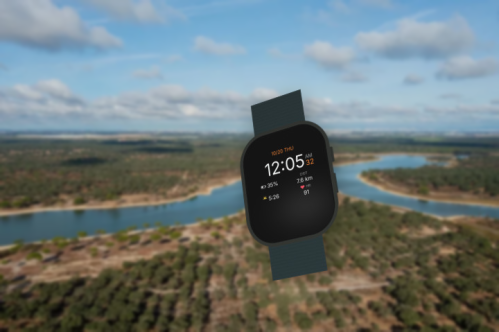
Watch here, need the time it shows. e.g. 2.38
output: 12.05
